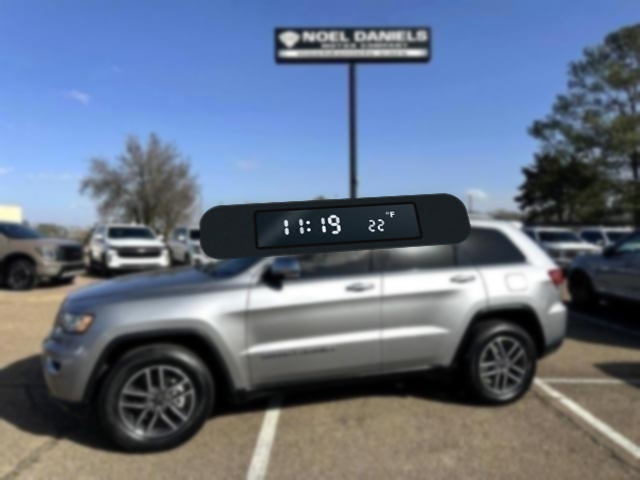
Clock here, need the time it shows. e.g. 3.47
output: 11.19
